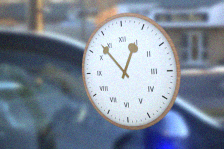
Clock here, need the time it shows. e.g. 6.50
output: 12.53
